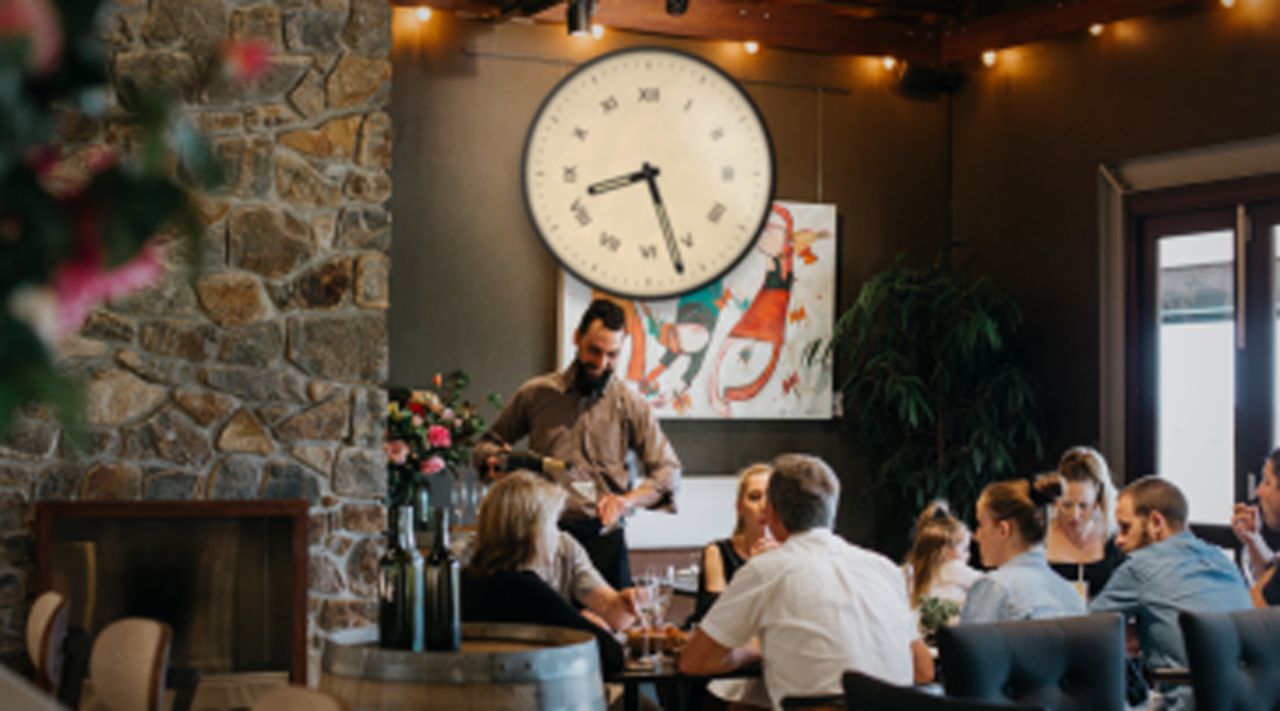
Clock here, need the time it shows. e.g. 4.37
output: 8.27
